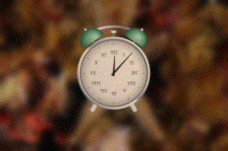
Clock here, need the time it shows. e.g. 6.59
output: 12.07
